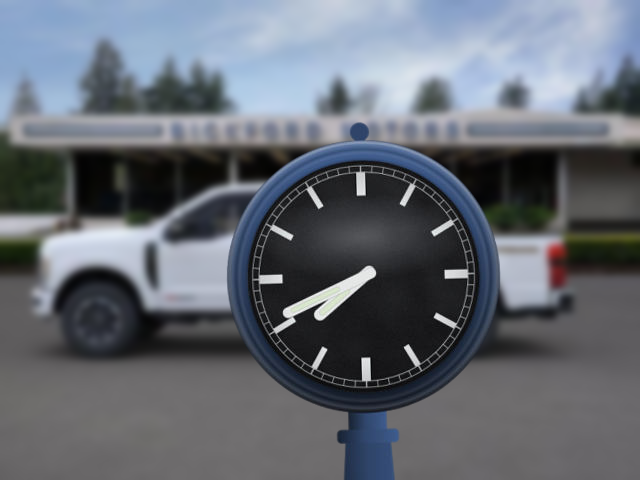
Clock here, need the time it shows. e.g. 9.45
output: 7.41
